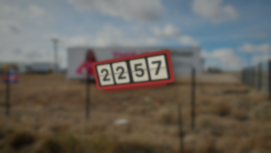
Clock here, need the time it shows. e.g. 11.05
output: 22.57
